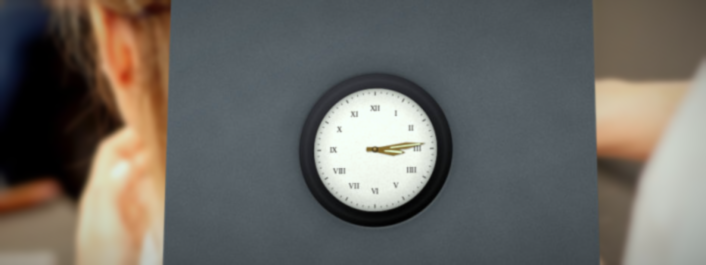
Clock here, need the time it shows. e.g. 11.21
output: 3.14
